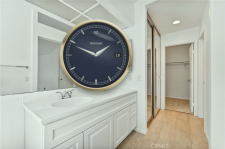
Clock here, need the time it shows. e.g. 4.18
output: 1.49
